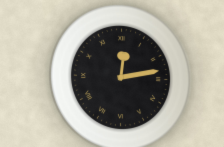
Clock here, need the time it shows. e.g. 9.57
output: 12.13
